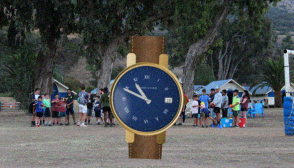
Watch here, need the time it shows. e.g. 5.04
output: 10.49
